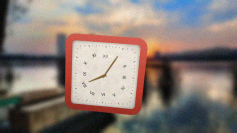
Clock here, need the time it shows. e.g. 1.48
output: 8.05
